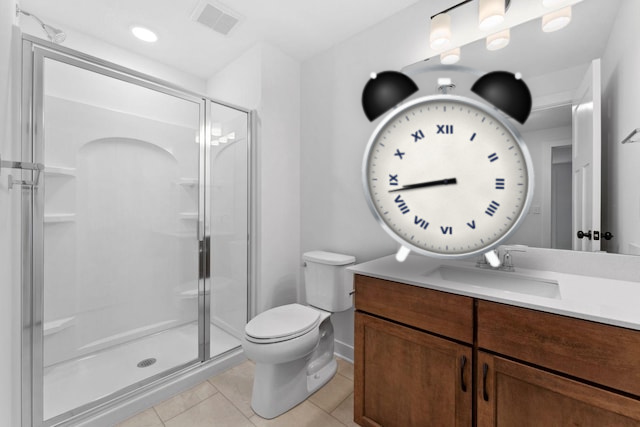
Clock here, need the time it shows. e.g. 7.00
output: 8.43
